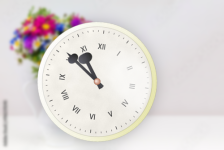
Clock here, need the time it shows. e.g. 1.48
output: 10.51
